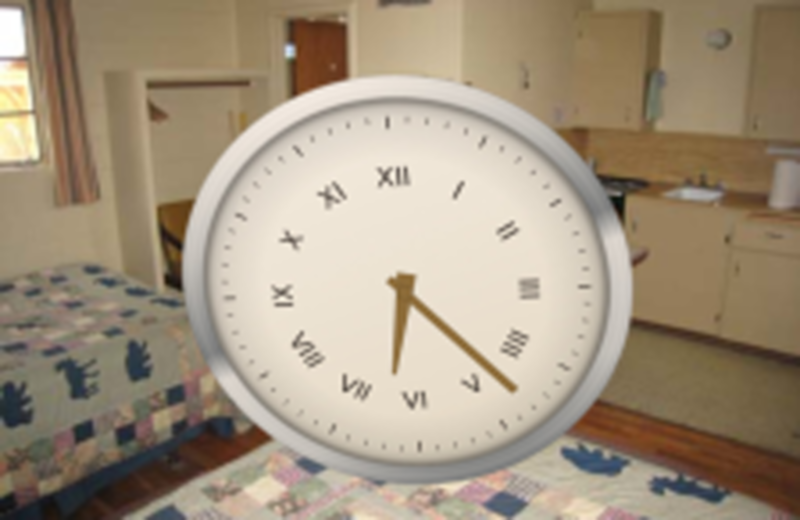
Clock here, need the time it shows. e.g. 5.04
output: 6.23
